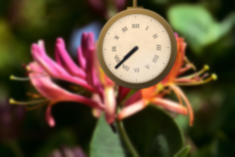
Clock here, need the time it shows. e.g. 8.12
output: 7.38
